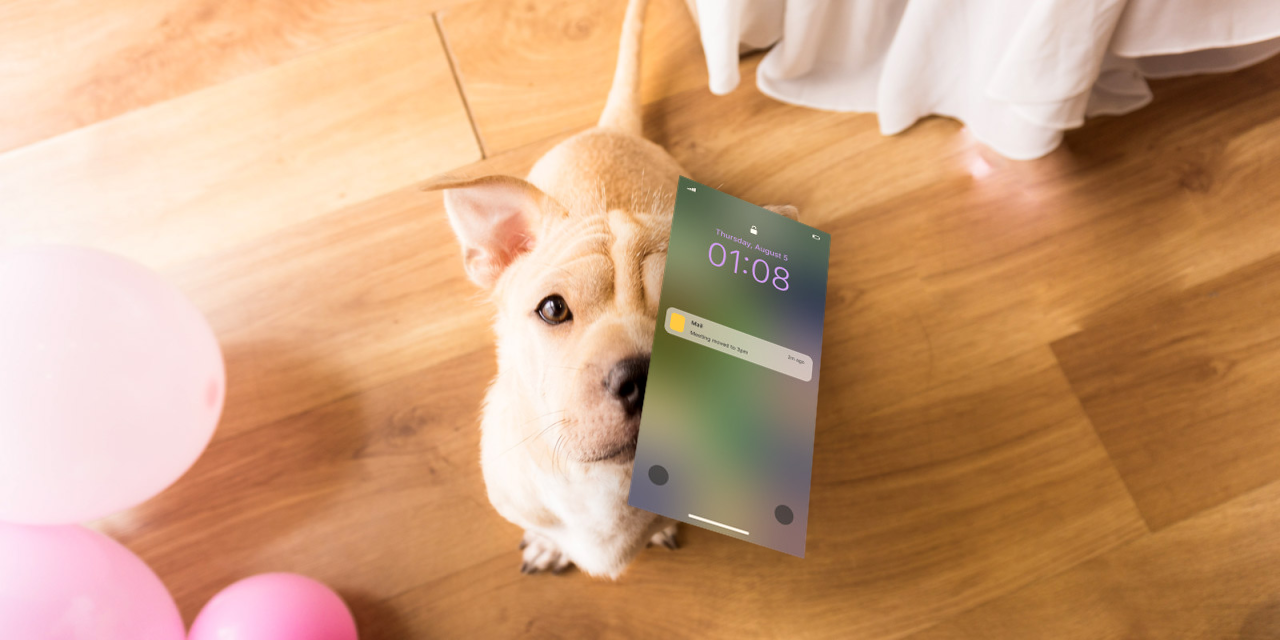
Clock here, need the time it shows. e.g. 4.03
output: 1.08
